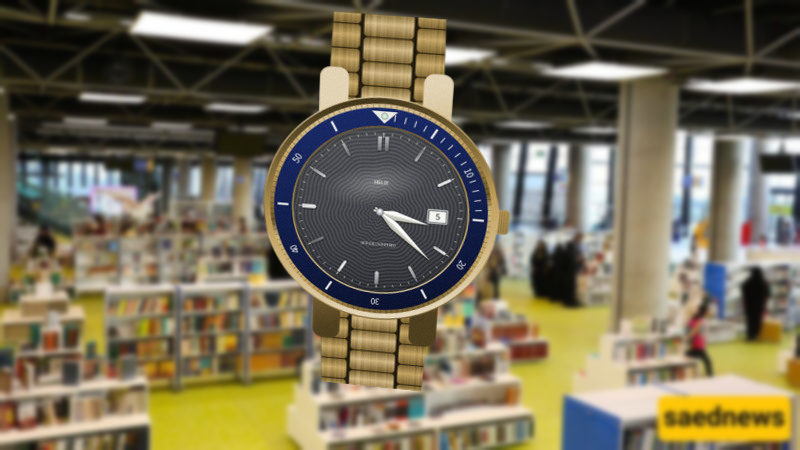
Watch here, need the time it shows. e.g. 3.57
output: 3.22
